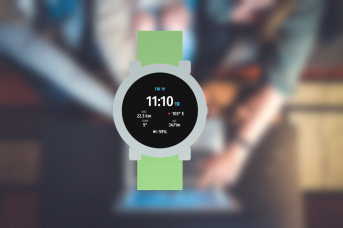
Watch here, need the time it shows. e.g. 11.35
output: 11.10
